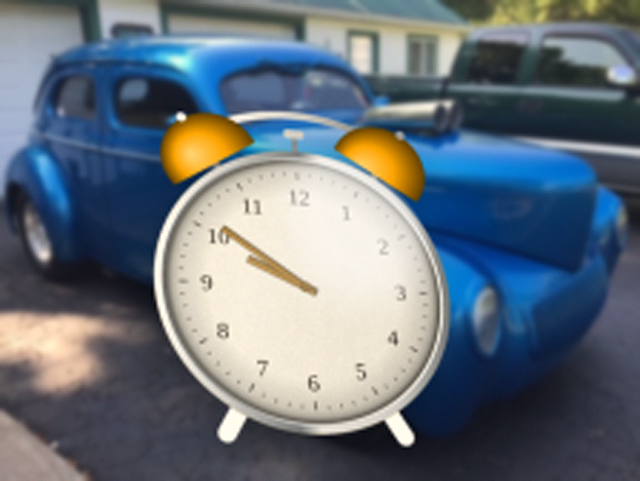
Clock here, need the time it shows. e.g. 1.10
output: 9.51
